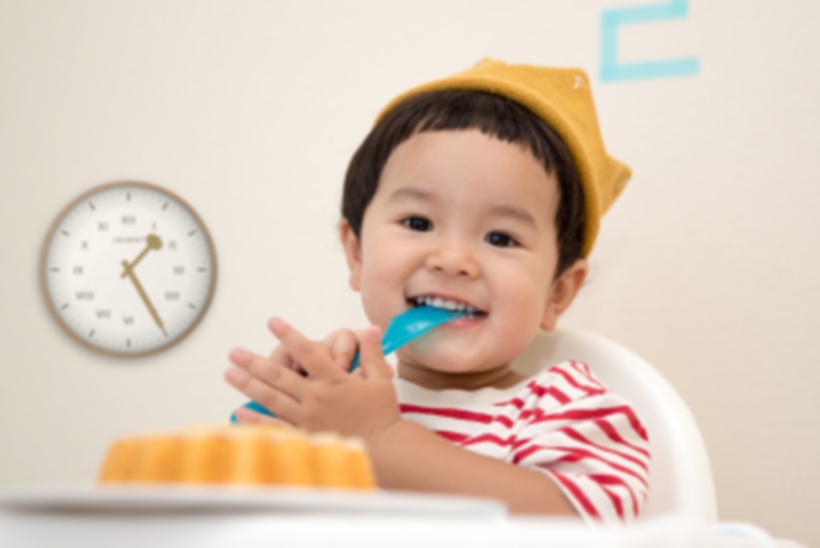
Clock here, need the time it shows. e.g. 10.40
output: 1.25
